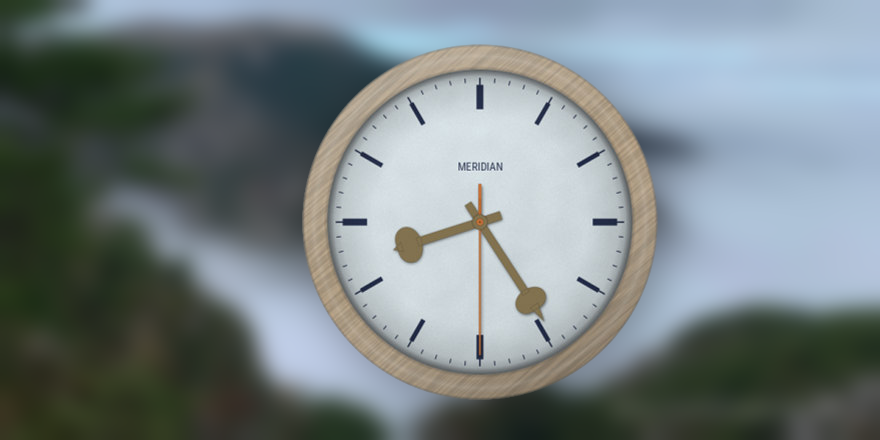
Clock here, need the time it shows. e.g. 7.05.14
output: 8.24.30
